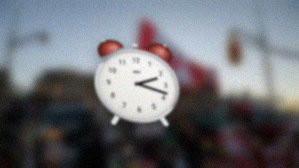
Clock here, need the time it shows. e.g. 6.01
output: 2.18
